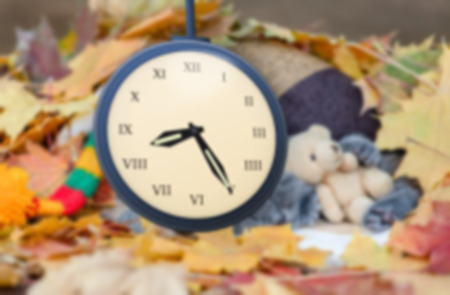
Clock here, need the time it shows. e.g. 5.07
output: 8.25
